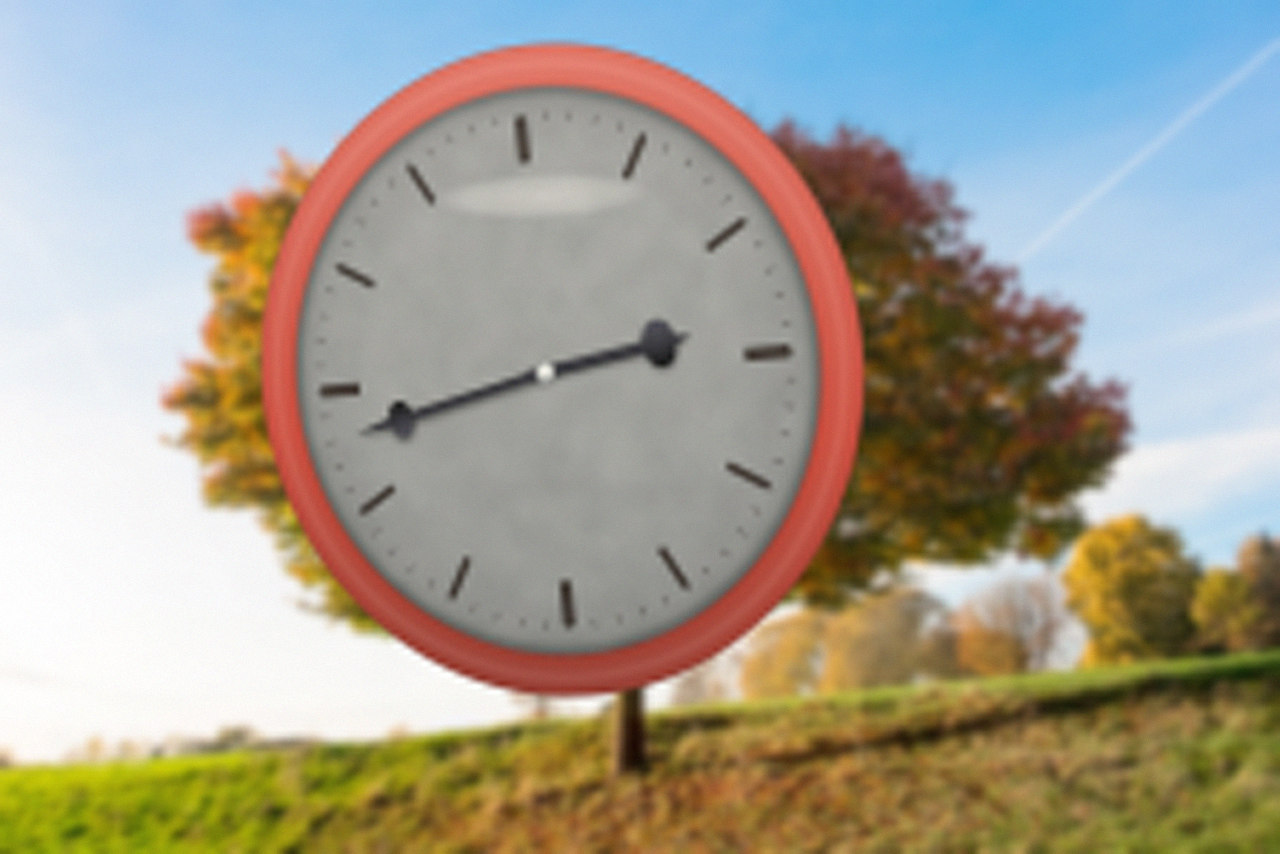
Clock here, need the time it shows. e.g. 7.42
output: 2.43
